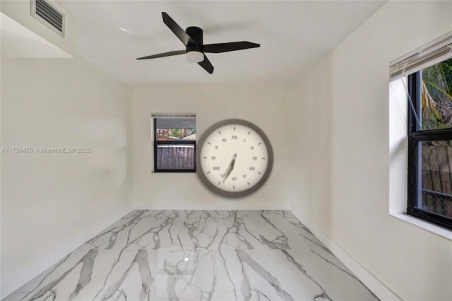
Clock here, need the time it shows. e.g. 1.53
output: 6.34
